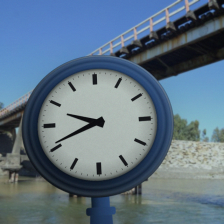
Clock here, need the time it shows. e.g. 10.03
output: 9.41
